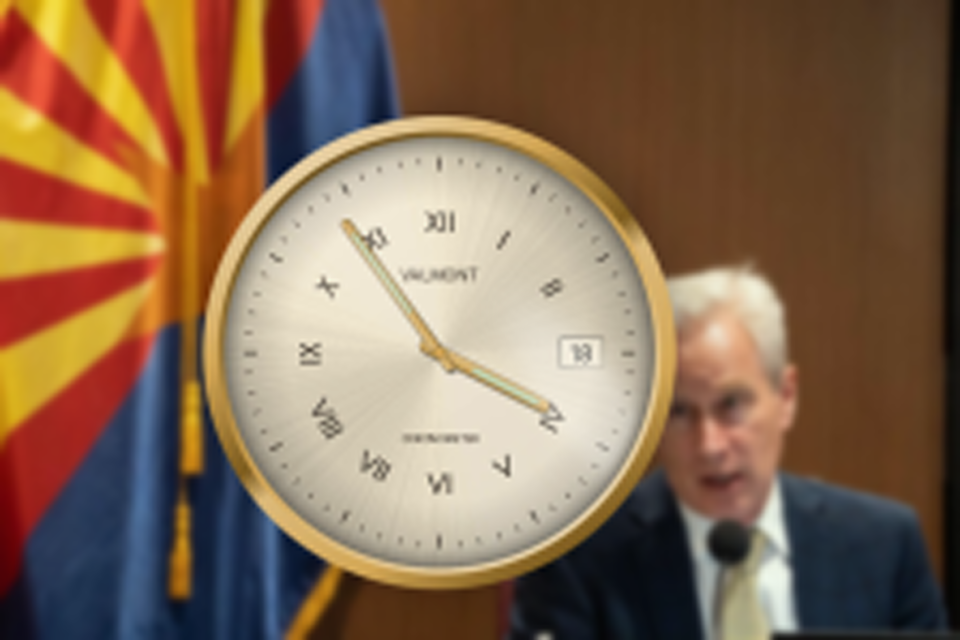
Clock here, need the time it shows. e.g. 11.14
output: 3.54
